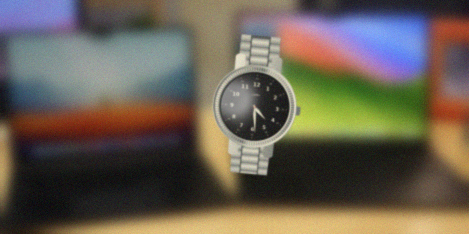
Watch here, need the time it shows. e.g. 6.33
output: 4.29
